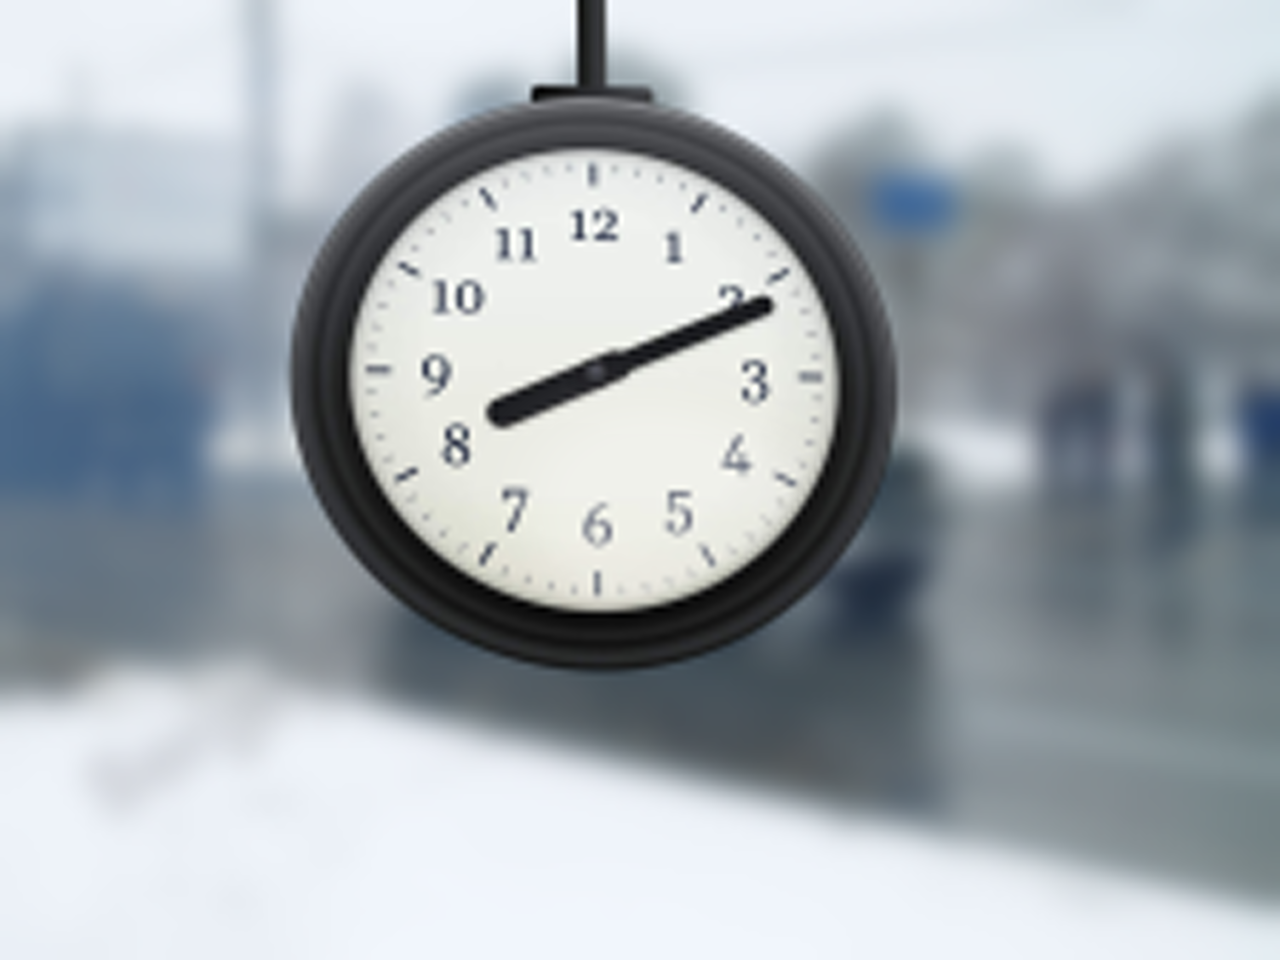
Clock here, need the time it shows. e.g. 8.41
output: 8.11
